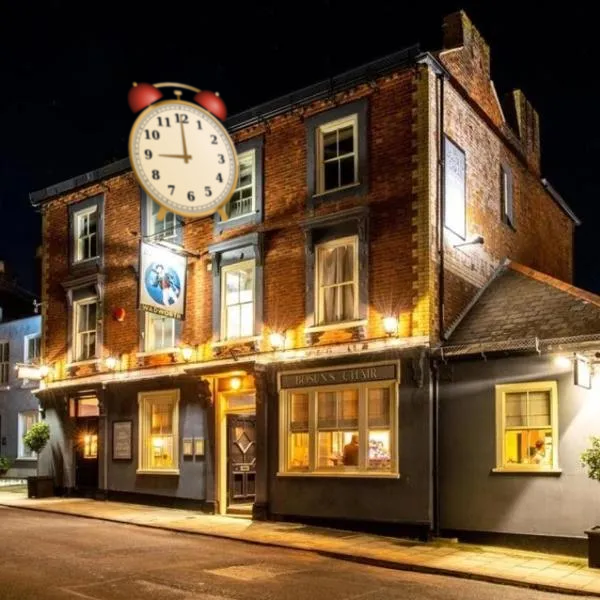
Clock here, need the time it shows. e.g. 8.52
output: 9.00
